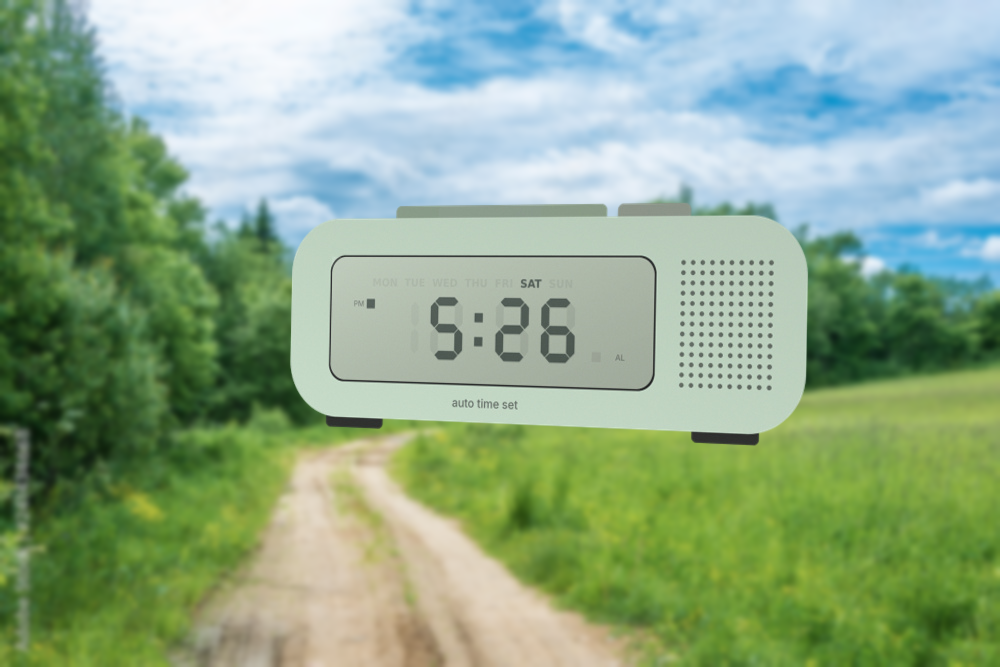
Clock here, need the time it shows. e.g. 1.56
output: 5.26
